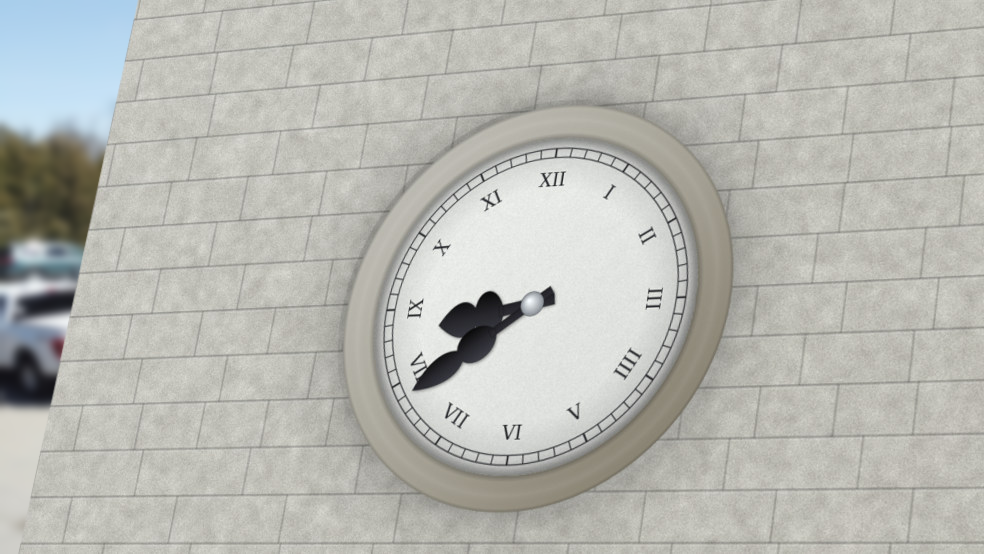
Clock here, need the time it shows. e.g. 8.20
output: 8.39
